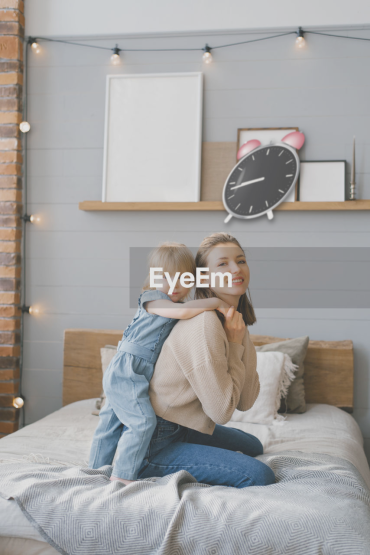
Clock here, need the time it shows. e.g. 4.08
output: 8.43
